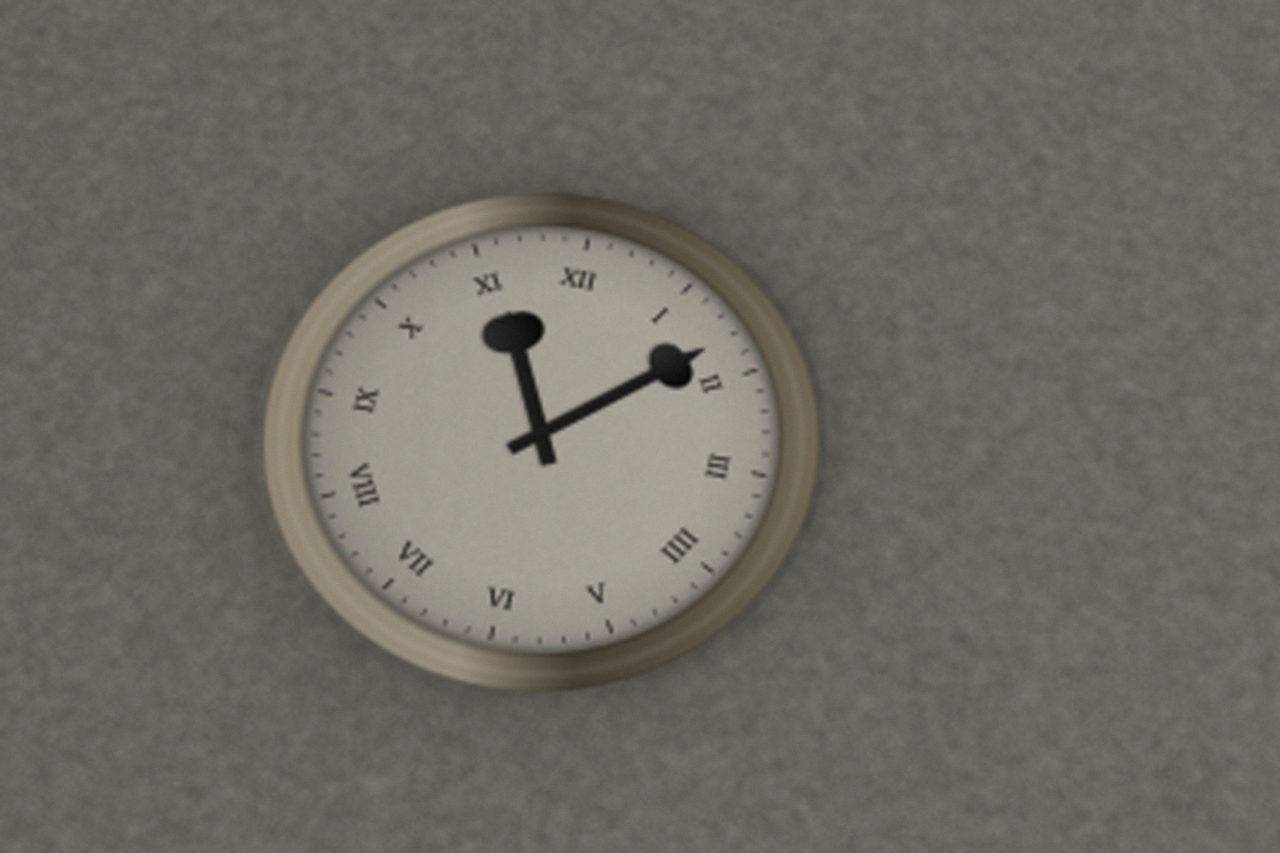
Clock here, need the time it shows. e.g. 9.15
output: 11.08
